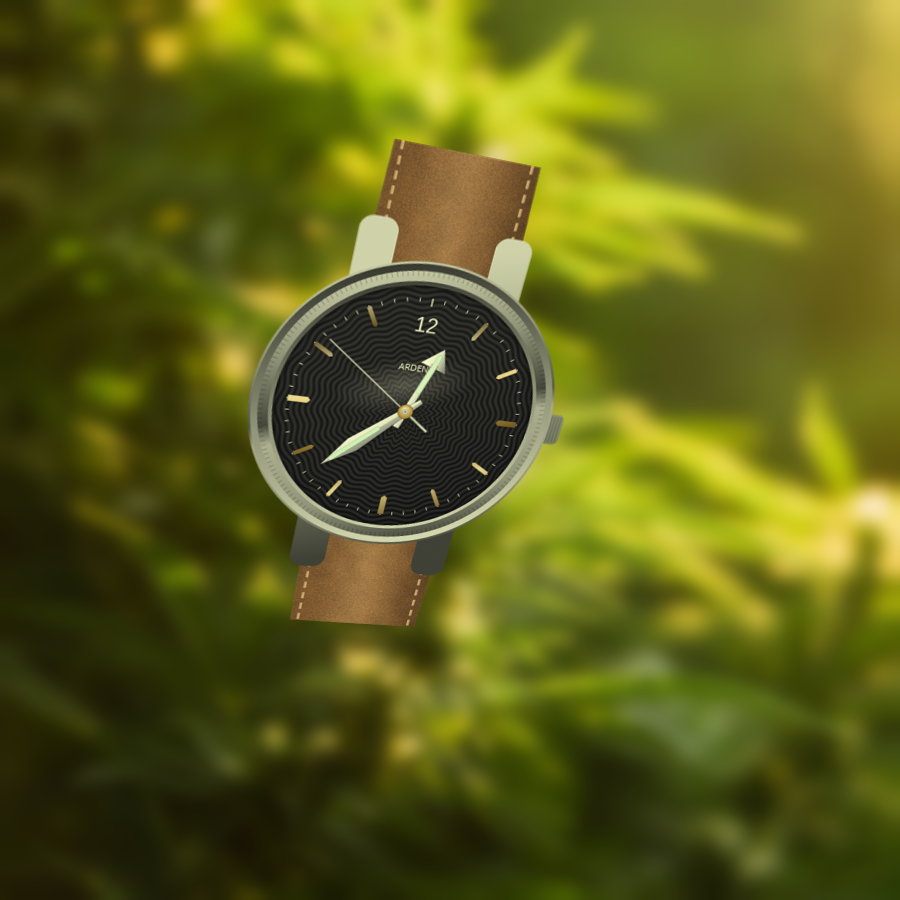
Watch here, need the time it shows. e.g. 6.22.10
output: 12.37.51
